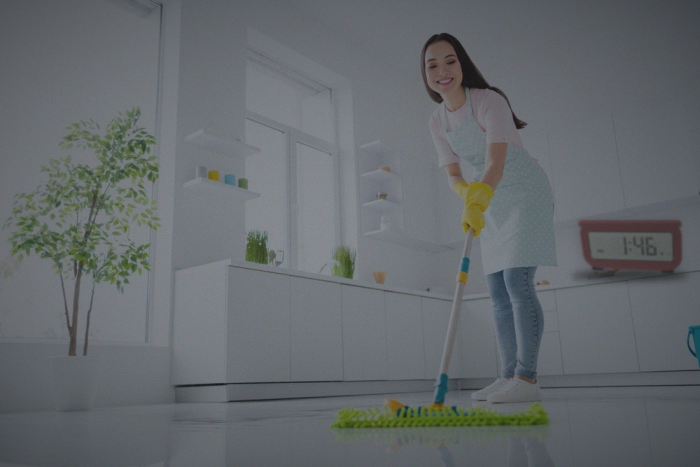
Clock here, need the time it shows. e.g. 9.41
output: 1.46
